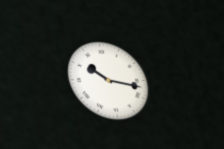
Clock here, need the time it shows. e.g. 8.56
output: 10.17
